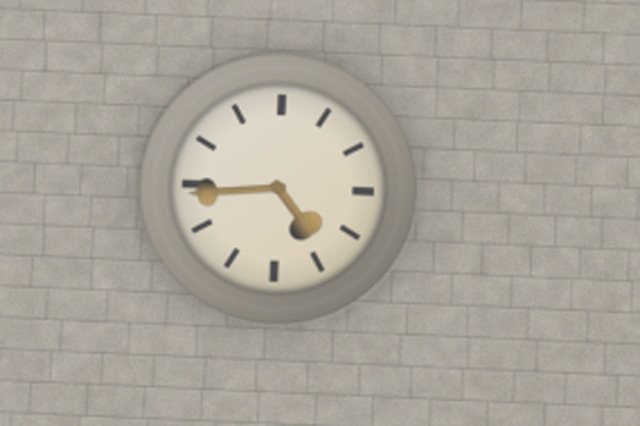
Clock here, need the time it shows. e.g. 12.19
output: 4.44
